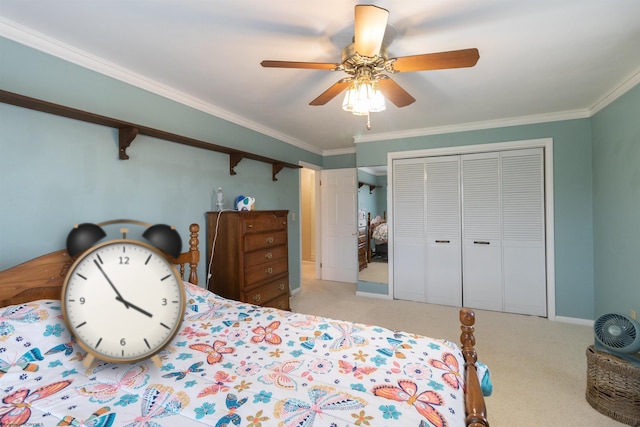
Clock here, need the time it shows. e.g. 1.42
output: 3.54
